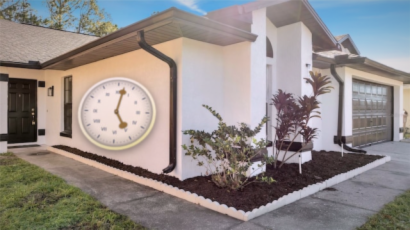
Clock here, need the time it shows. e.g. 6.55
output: 5.02
